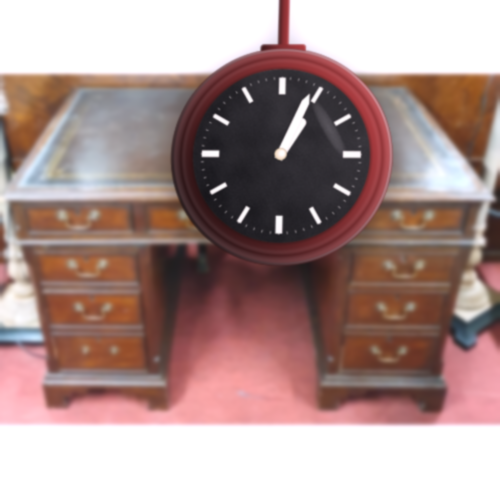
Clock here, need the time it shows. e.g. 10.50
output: 1.04
